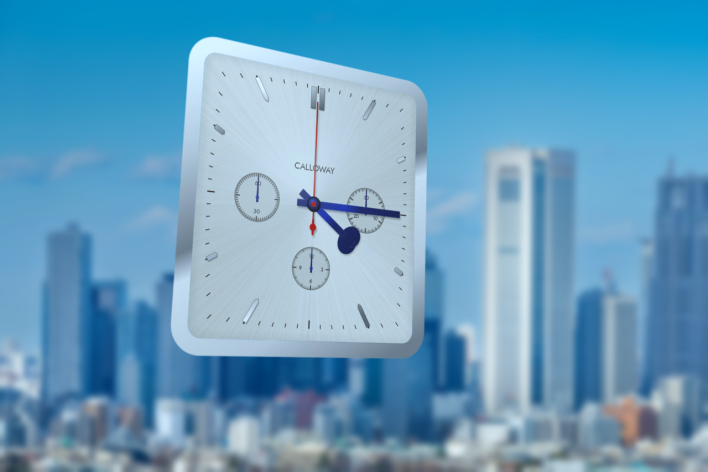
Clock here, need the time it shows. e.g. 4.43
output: 4.15
